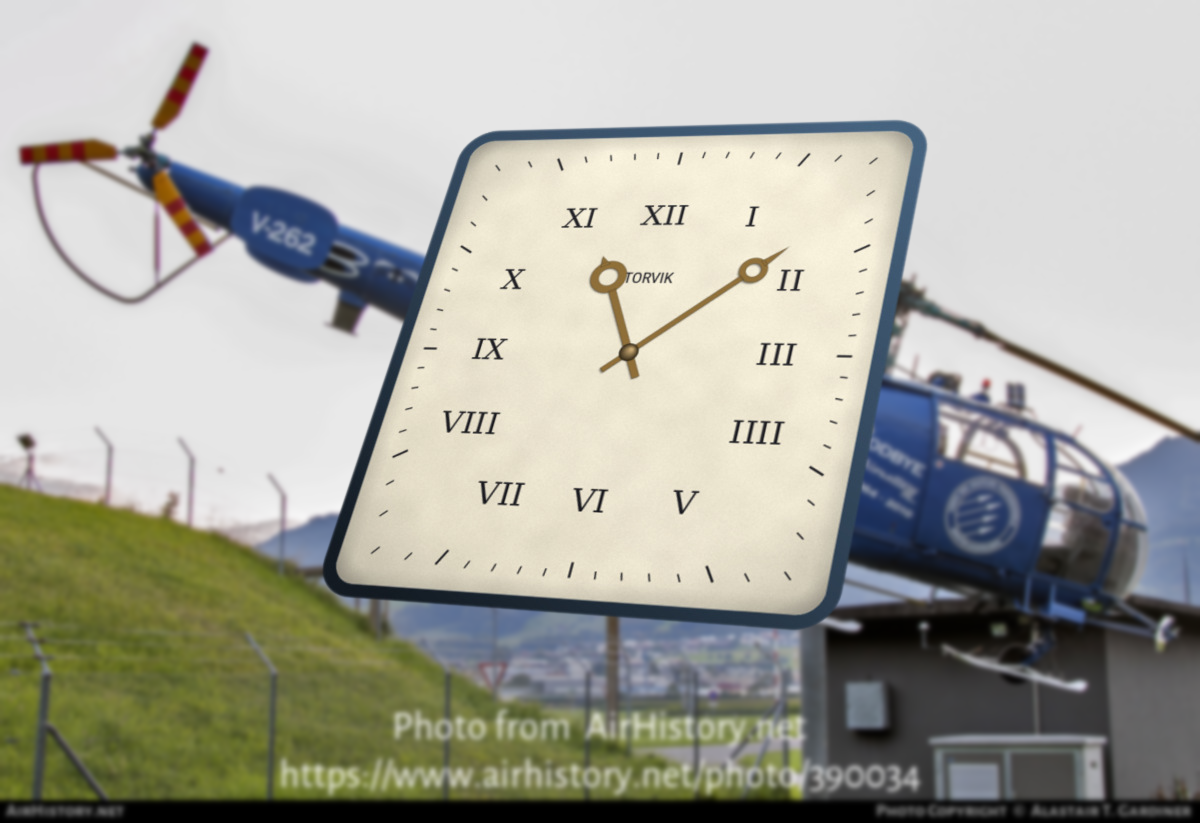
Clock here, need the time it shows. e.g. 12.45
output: 11.08
